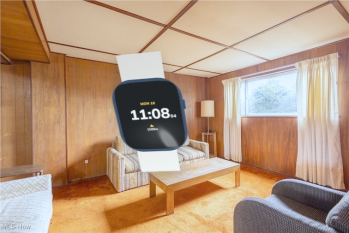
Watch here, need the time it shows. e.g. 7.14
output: 11.08
